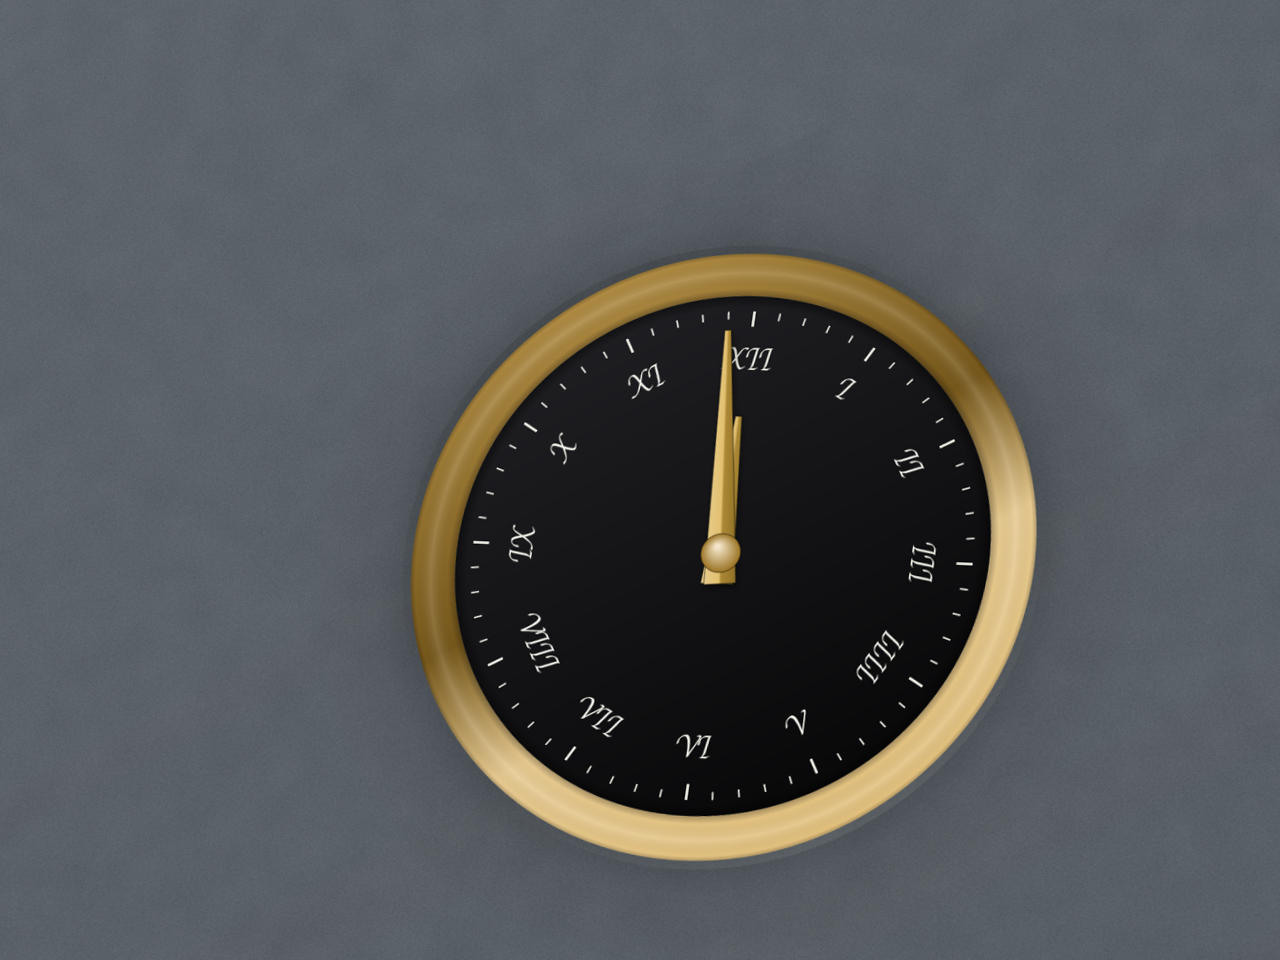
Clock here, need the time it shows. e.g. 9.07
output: 11.59
